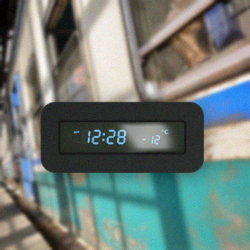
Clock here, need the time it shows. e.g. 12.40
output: 12.28
